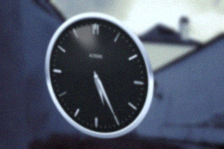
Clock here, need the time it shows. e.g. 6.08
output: 5.25
